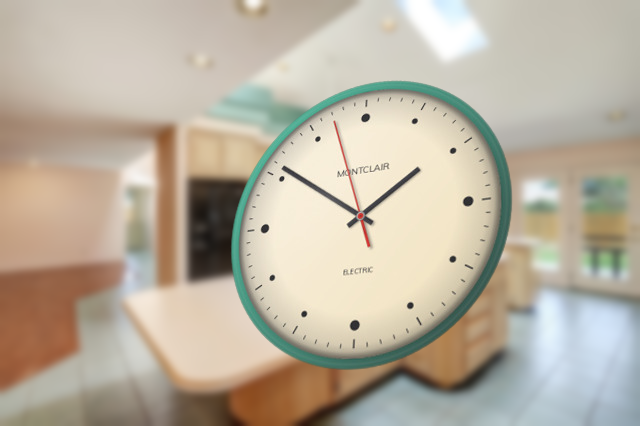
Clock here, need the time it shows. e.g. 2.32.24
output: 1.50.57
